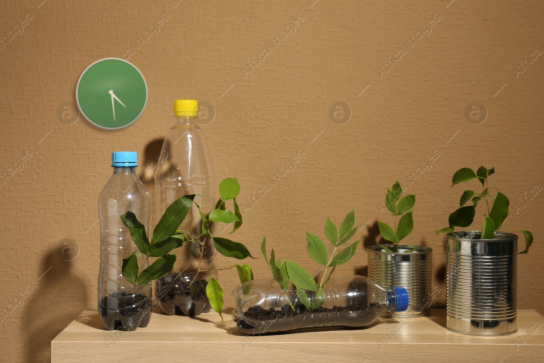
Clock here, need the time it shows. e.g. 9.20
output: 4.29
